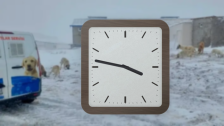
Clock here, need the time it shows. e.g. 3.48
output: 3.47
